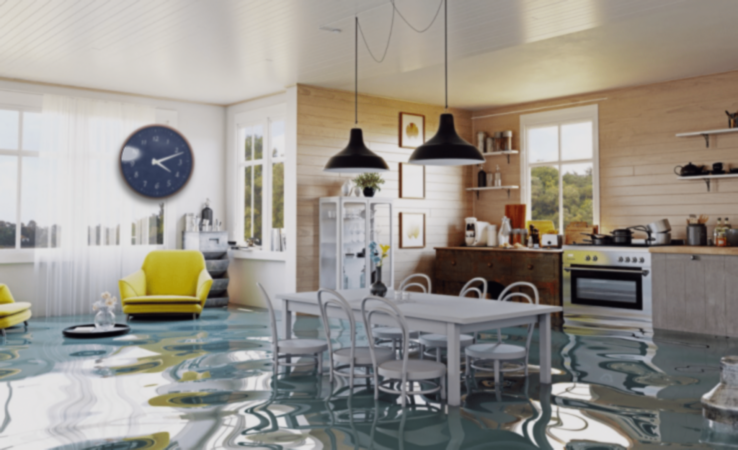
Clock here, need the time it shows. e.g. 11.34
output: 4.12
